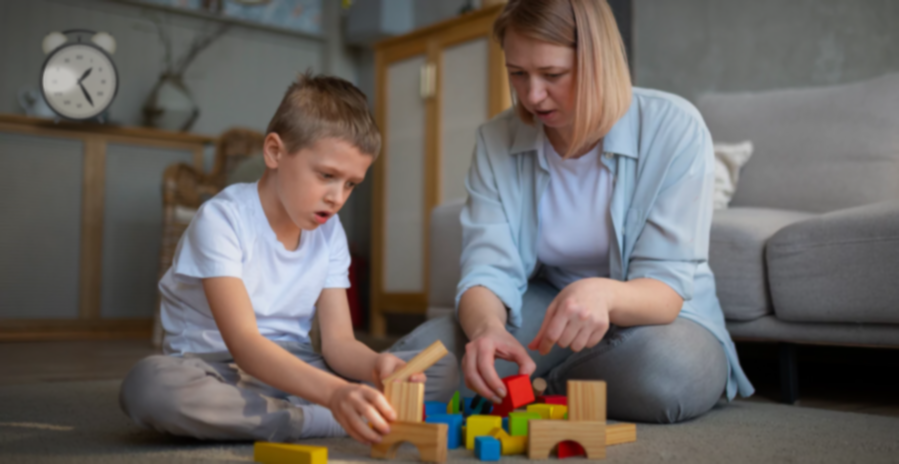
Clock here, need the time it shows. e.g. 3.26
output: 1.25
